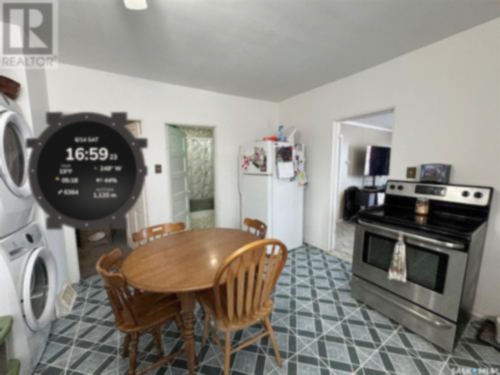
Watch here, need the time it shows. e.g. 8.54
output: 16.59
